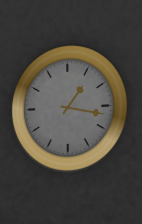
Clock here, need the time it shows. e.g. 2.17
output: 1.17
